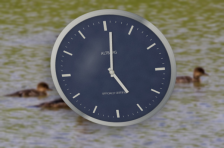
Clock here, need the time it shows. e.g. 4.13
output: 5.01
